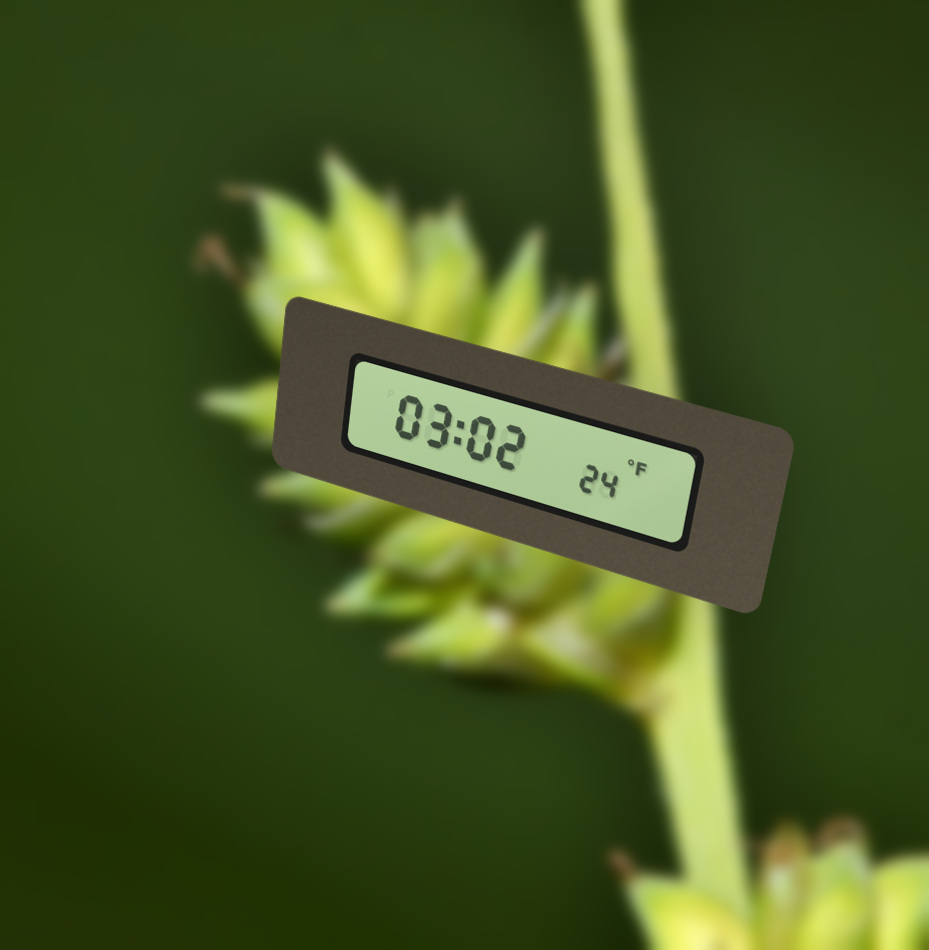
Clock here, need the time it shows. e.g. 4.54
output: 3.02
